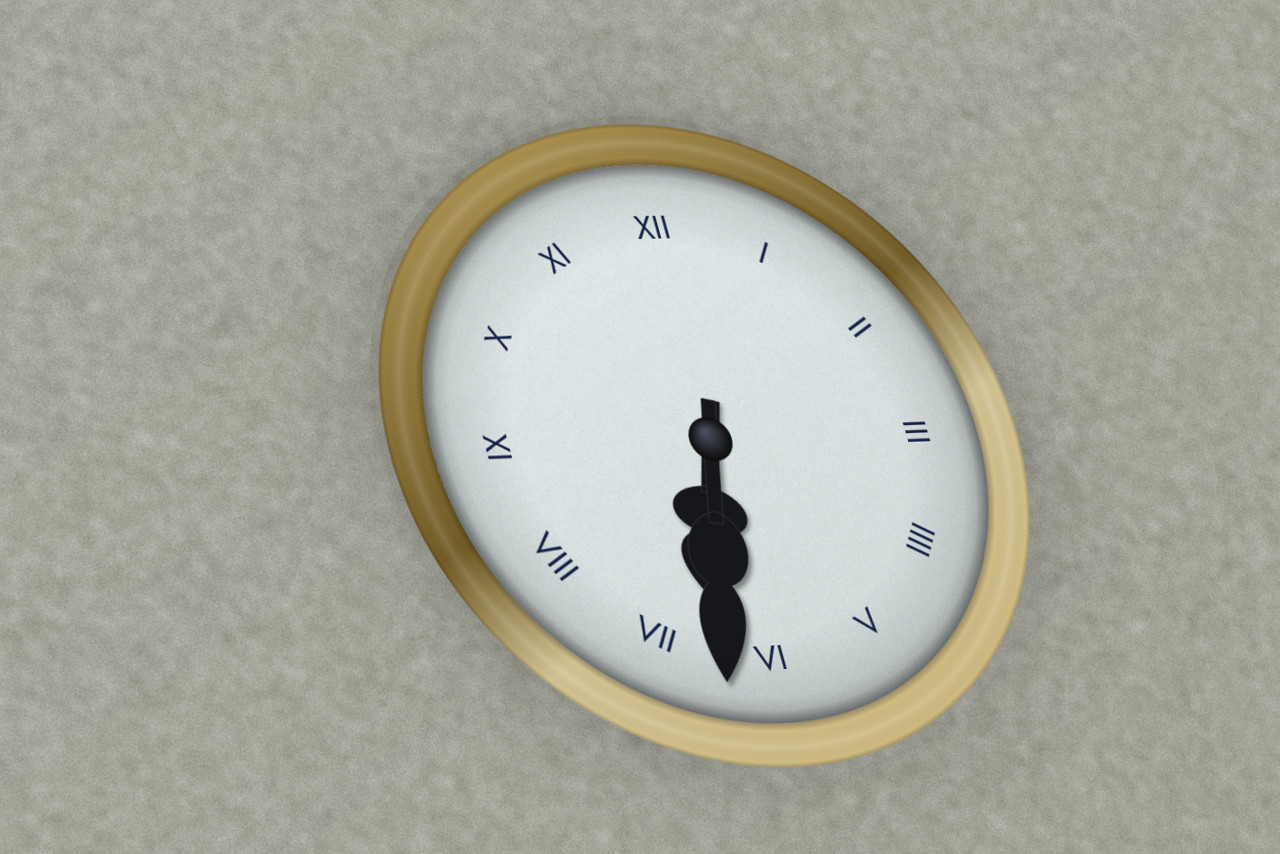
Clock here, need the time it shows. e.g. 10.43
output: 6.32
